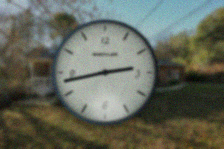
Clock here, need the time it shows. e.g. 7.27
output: 2.43
